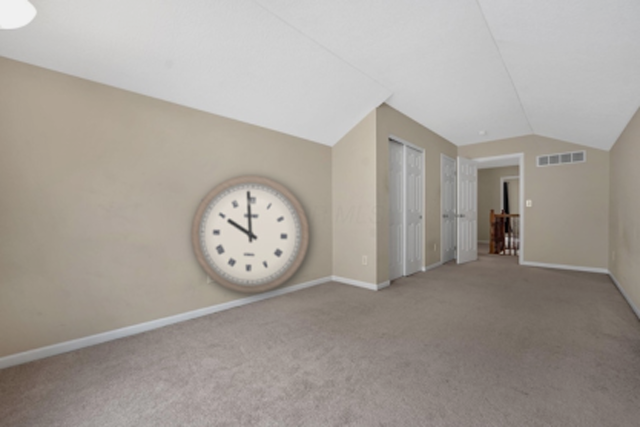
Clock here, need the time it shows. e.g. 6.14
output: 9.59
